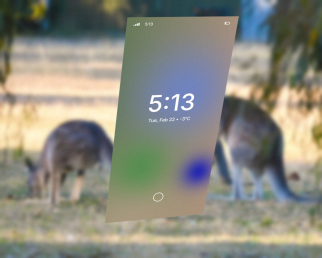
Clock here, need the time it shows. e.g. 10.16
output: 5.13
